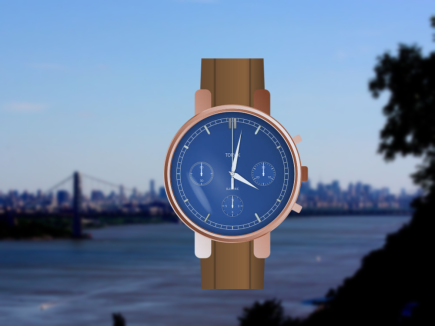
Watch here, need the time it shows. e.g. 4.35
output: 4.02
